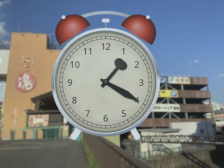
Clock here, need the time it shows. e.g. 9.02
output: 1.20
